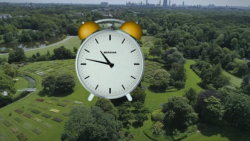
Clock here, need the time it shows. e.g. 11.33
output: 10.47
